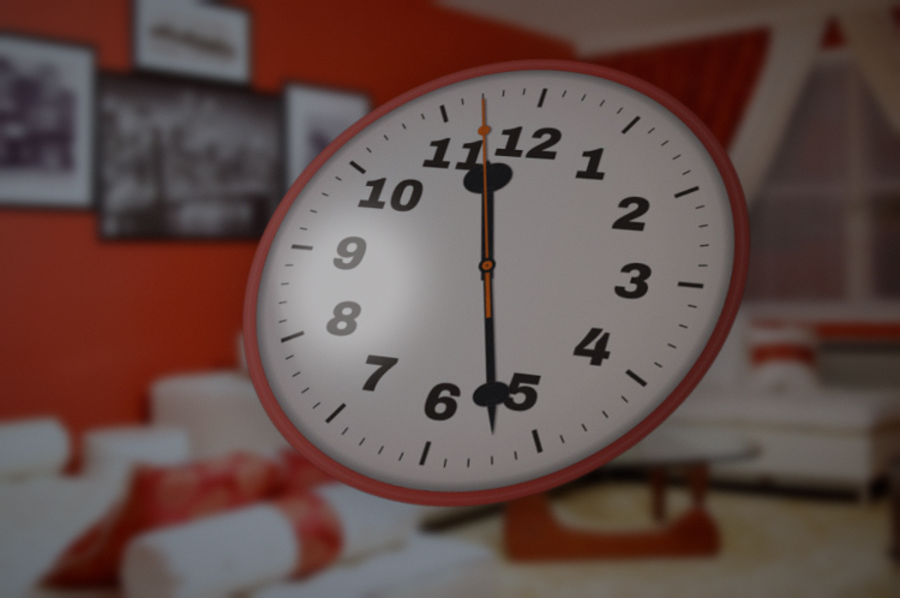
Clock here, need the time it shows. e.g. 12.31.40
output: 11.26.57
